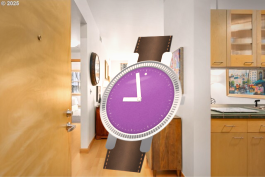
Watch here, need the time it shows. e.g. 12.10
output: 8.57
